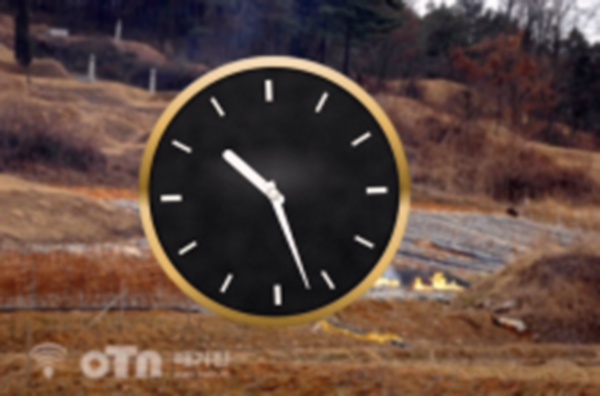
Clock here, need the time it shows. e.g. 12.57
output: 10.27
